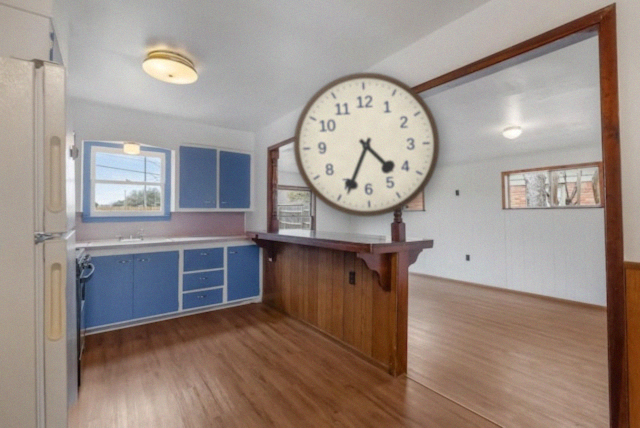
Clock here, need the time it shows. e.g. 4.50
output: 4.34
